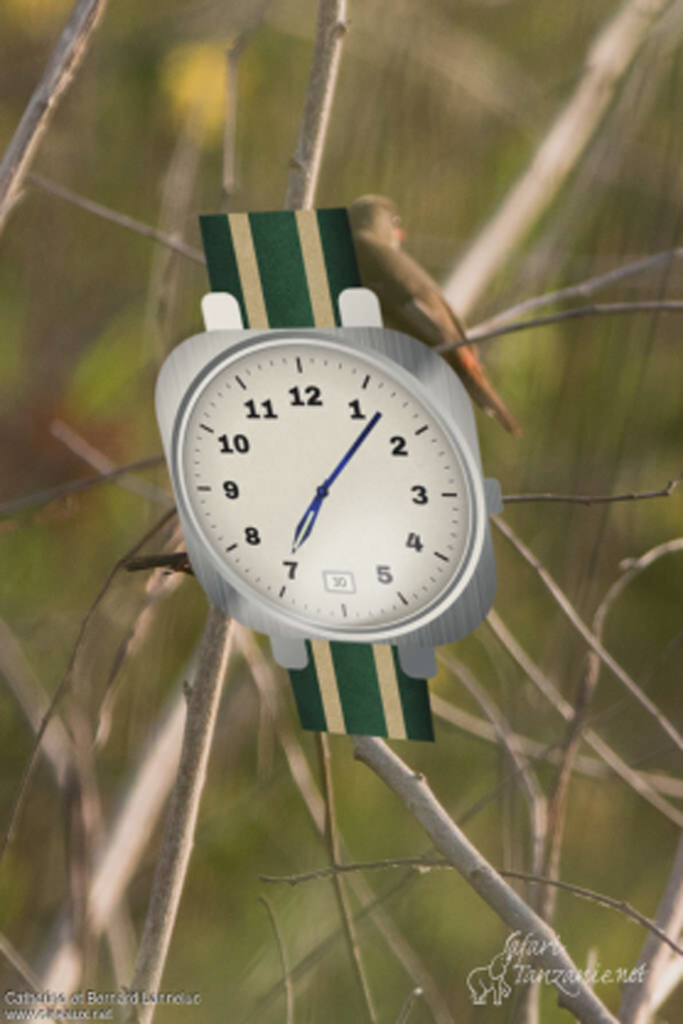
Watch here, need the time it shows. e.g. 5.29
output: 7.07
